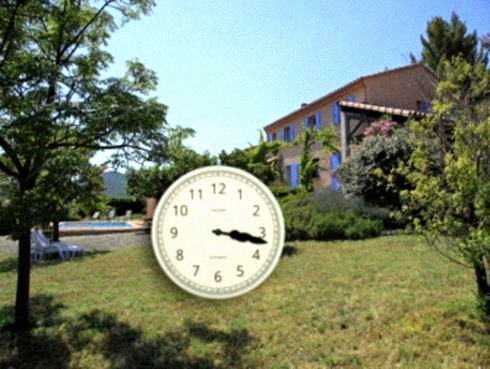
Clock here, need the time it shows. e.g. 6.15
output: 3.17
